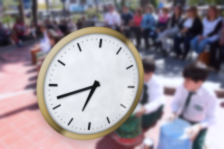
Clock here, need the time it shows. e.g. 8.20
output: 6.42
